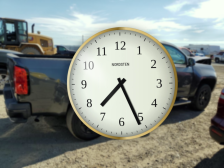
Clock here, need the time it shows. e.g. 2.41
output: 7.26
